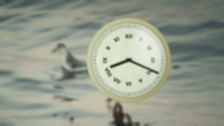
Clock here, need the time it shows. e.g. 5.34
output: 8.19
